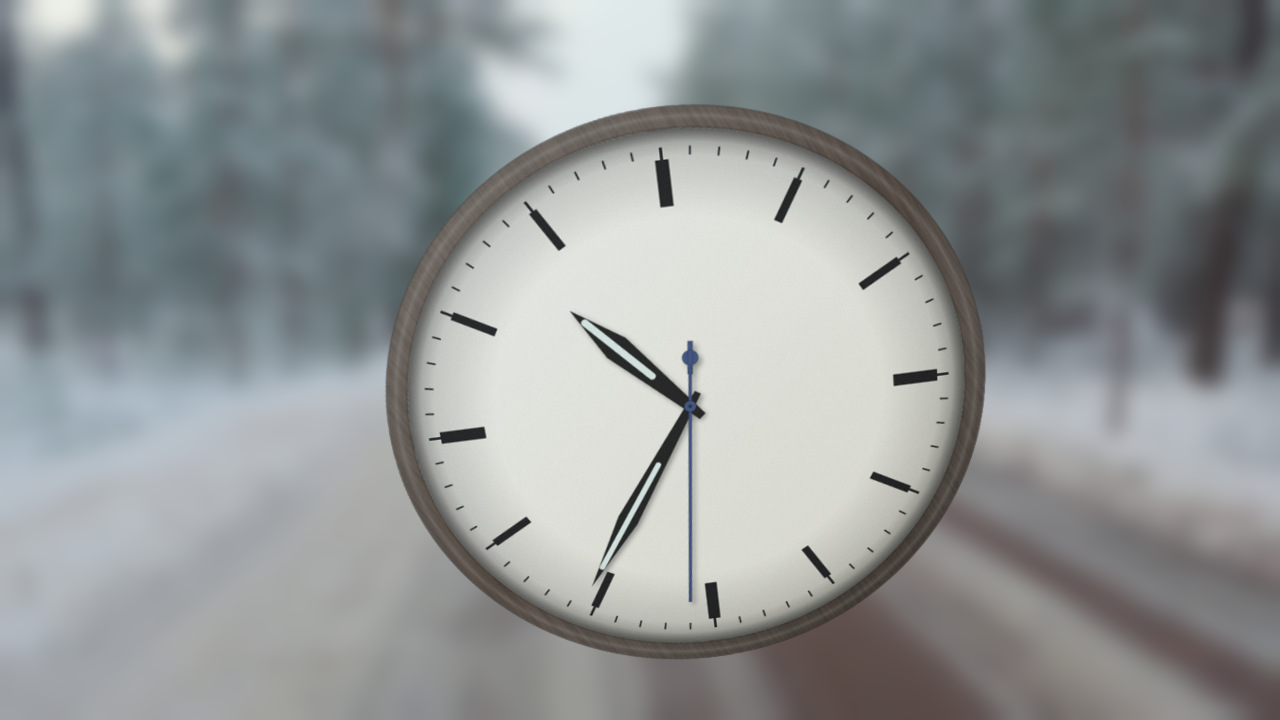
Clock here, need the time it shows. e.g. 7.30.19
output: 10.35.31
